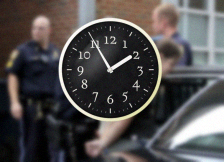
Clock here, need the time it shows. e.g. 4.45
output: 1.55
